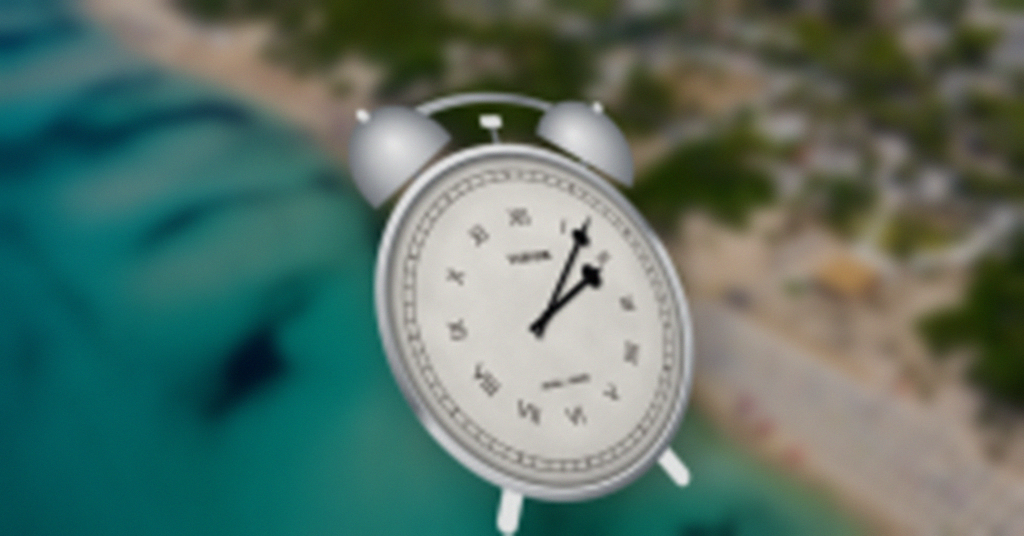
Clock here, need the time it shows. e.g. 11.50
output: 2.07
